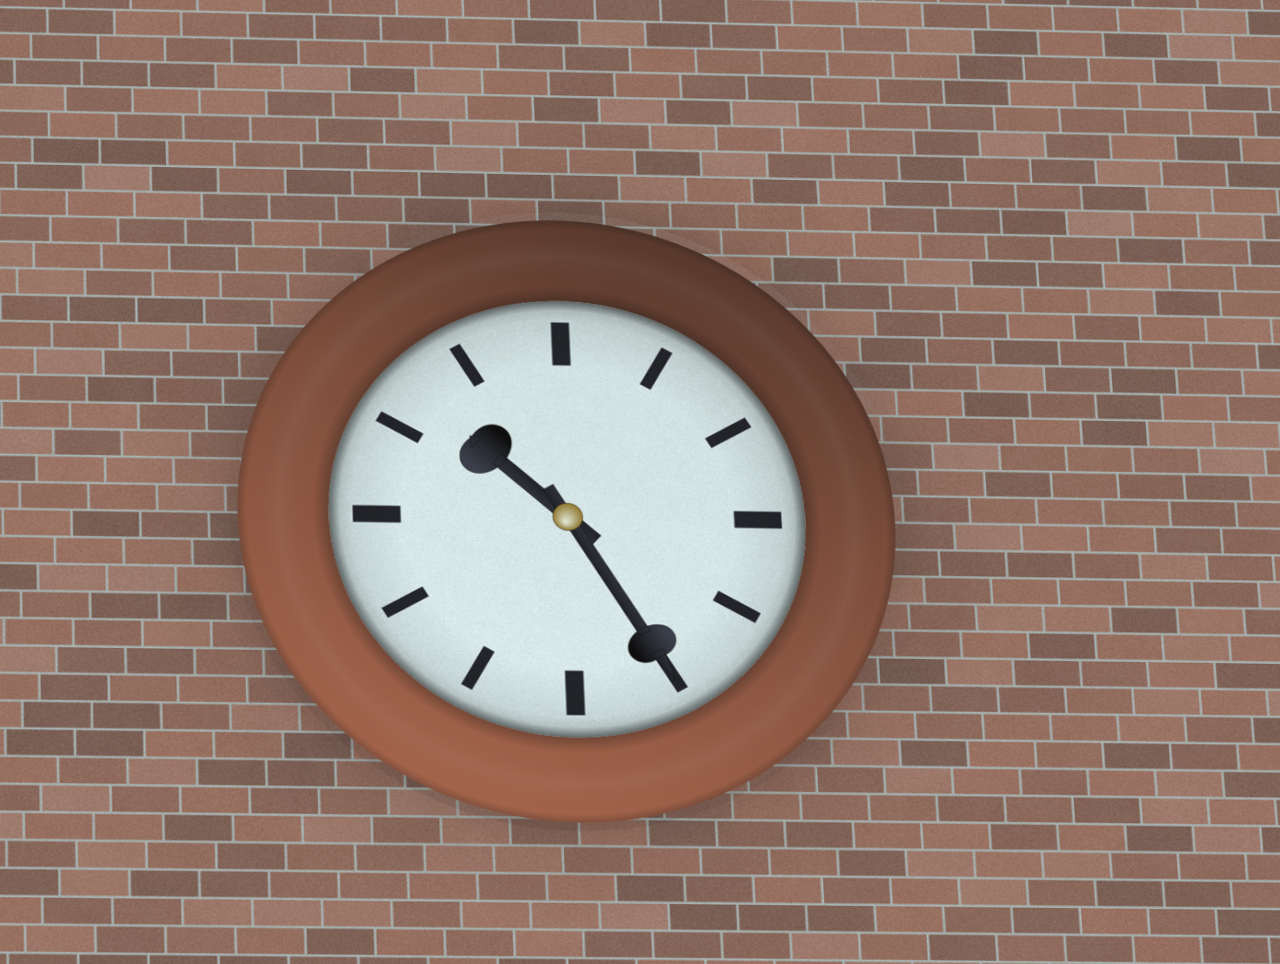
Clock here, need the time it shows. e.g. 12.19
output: 10.25
